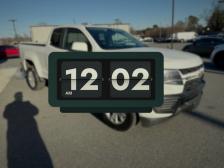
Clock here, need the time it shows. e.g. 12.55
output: 12.02
